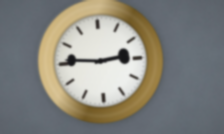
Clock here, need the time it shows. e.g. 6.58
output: 2.46
